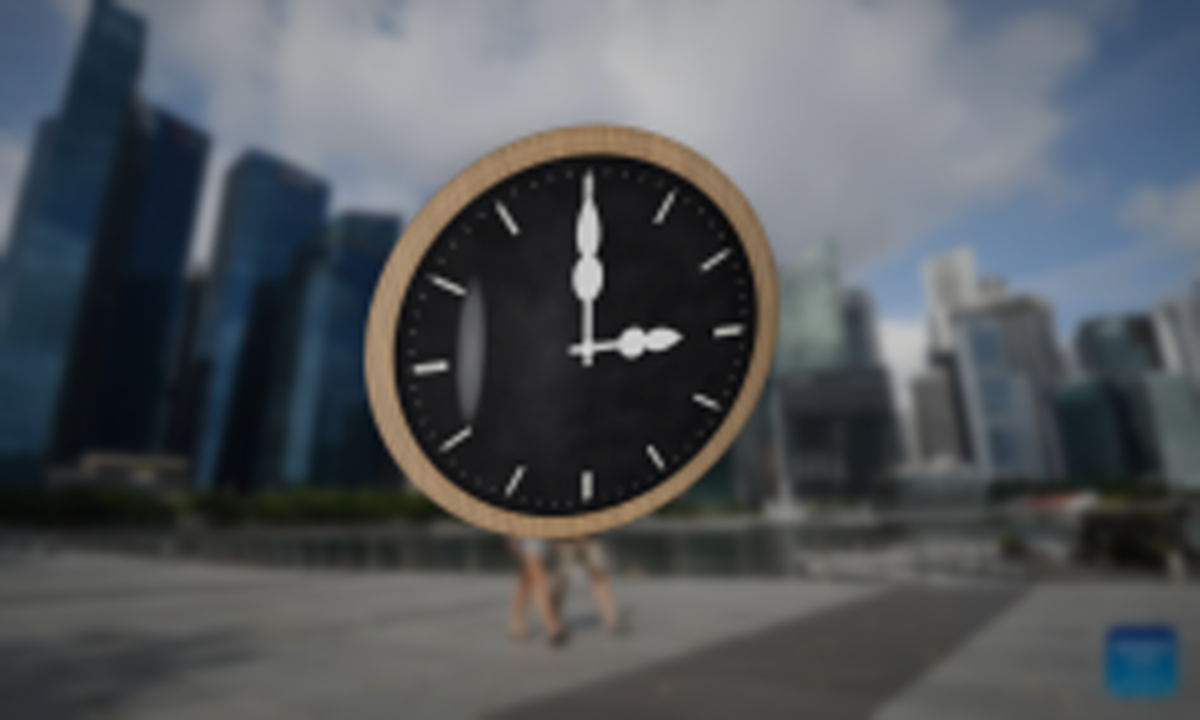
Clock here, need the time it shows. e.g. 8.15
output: 3.00
